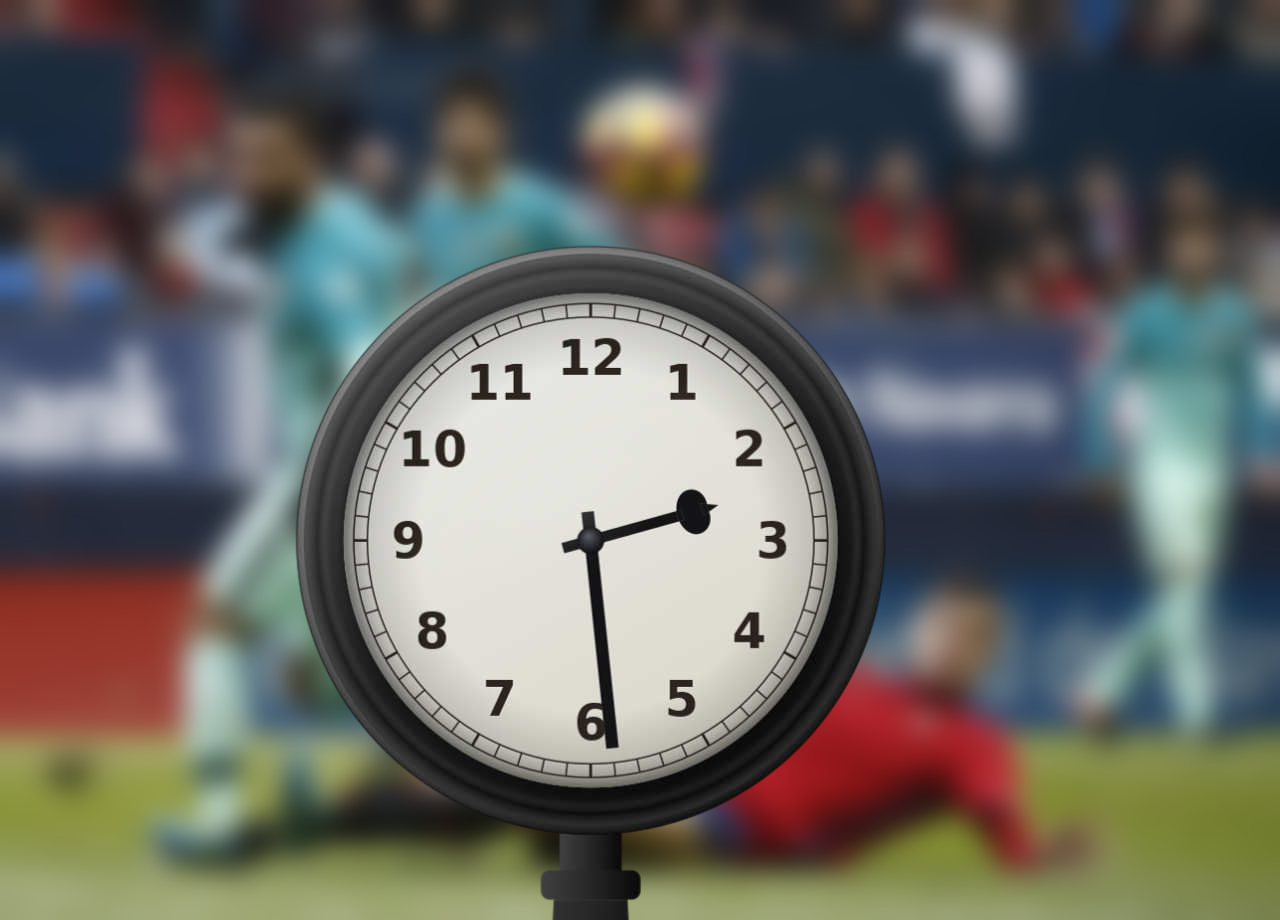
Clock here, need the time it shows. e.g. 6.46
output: 2.29
